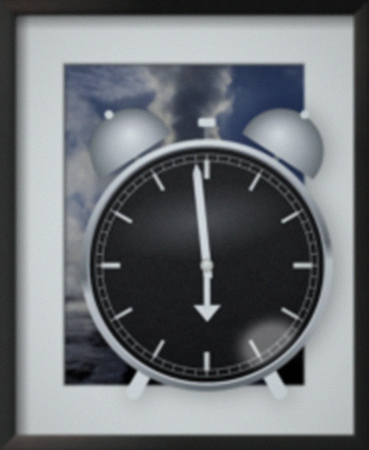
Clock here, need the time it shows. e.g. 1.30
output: 5.59
